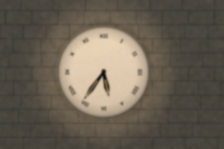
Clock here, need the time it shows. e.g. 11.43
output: 5.36
